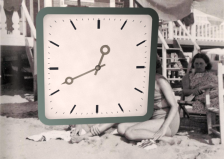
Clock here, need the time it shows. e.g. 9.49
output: 12.41
